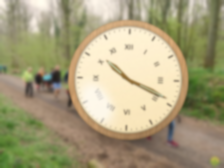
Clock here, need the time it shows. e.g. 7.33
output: 10.19
